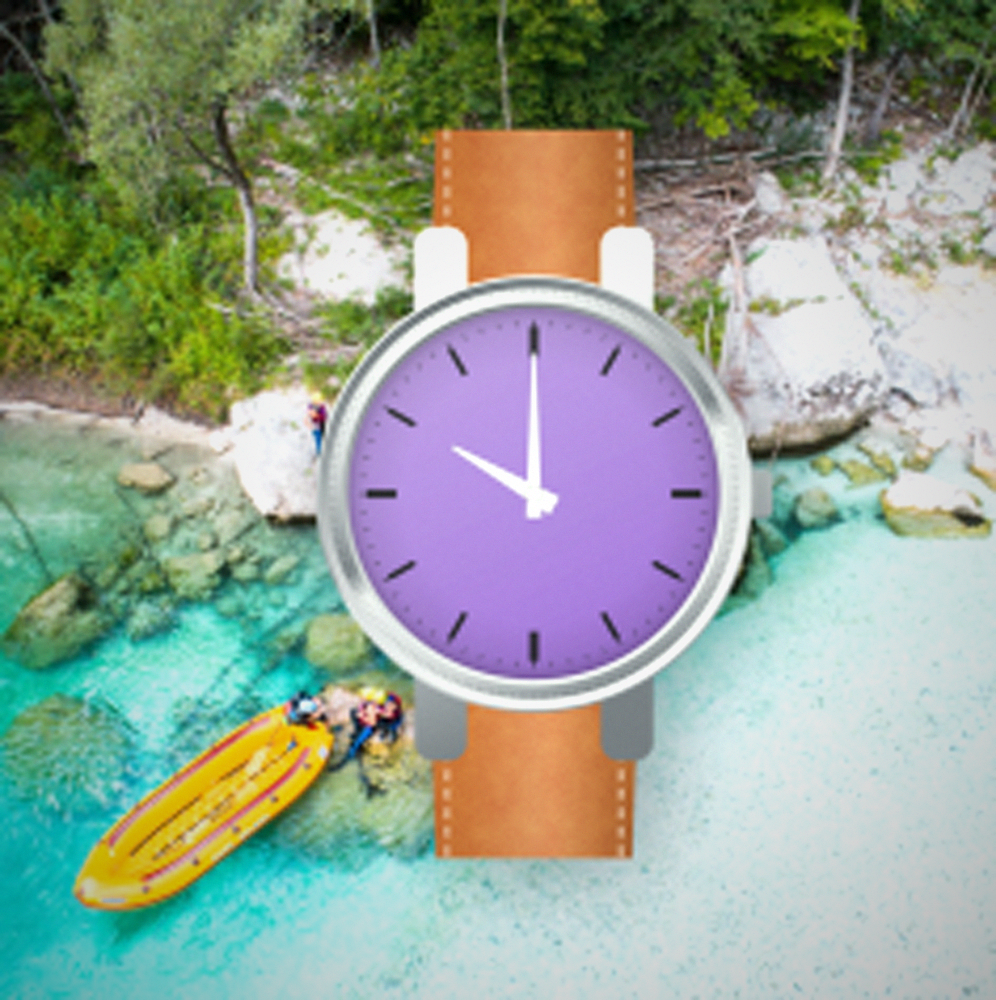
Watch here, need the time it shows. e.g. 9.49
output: 10.00
